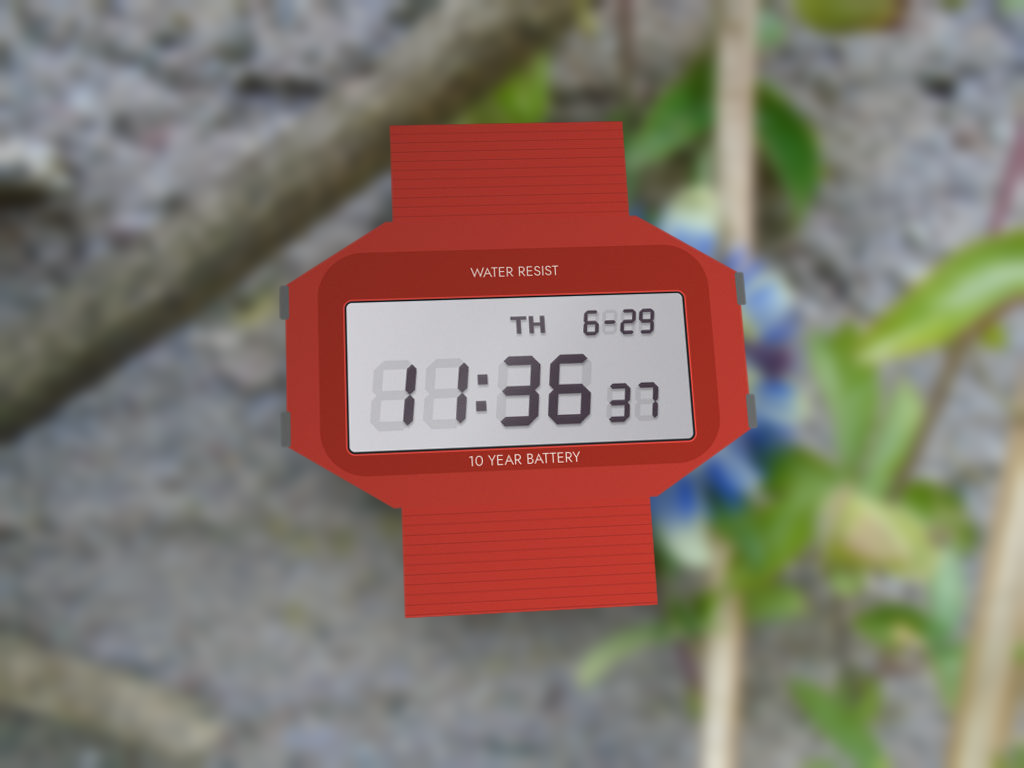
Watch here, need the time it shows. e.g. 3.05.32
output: 11.36.37
